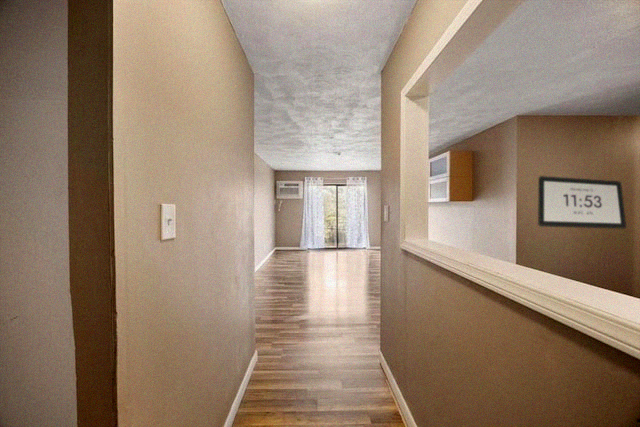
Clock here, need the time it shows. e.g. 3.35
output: 11.53
